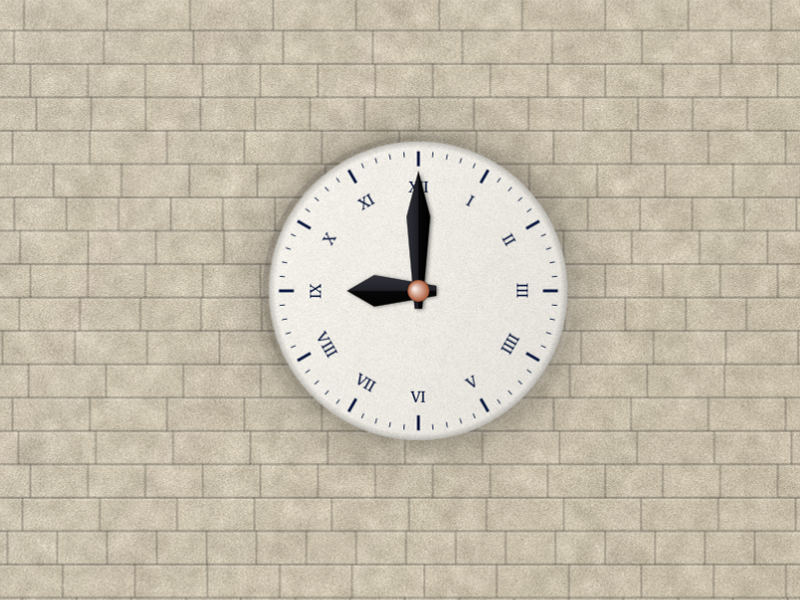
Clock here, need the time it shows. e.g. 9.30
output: 9.00
